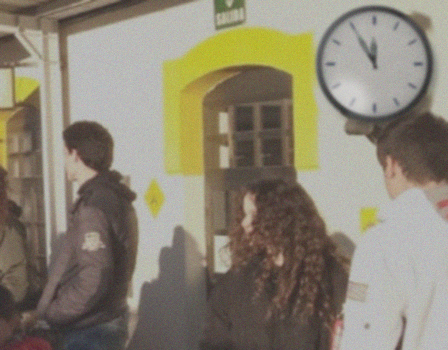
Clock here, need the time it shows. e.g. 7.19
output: 11.55
